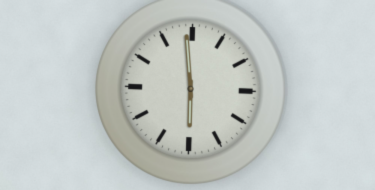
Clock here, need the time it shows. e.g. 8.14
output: 5.59
